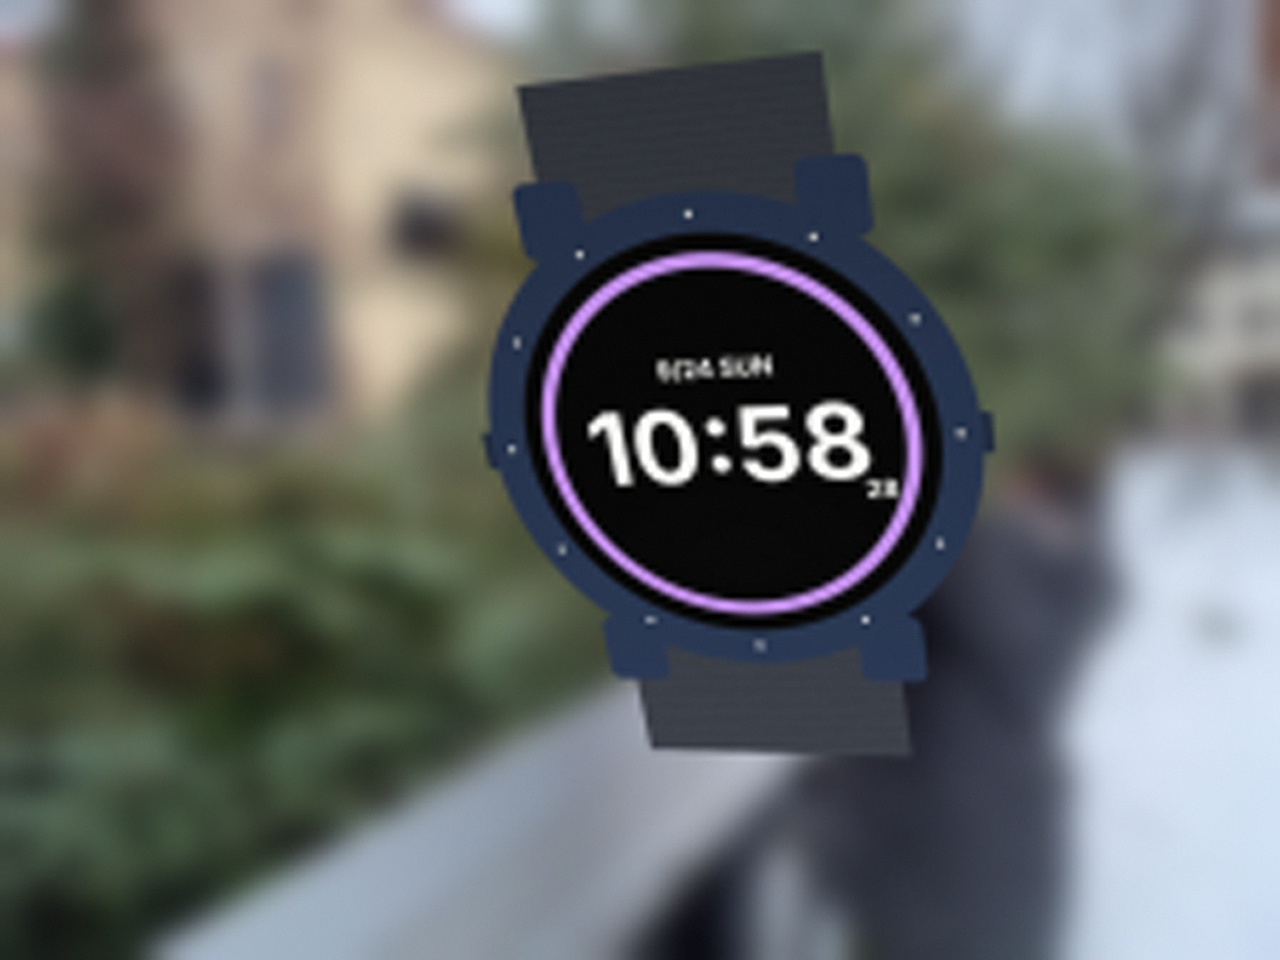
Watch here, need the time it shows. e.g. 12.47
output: 10.58
